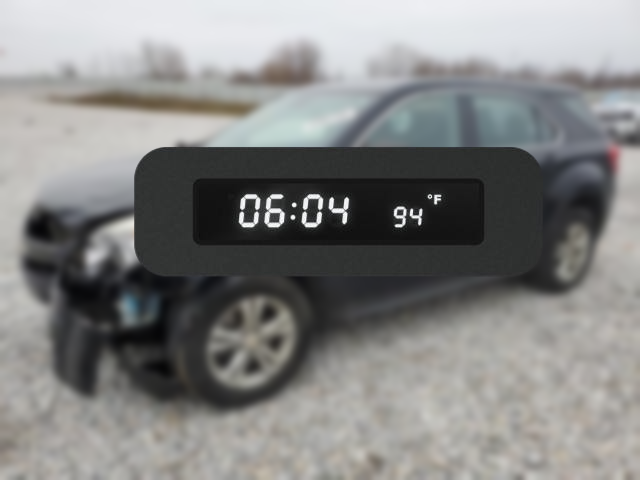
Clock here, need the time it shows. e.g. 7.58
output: 6.04
